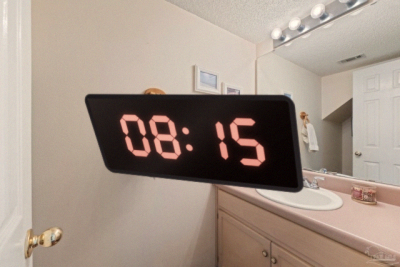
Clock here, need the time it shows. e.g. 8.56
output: 8.15
